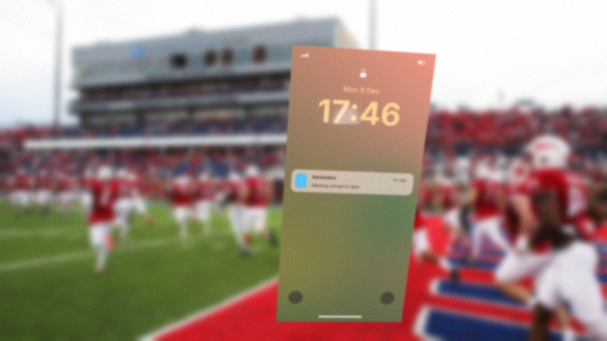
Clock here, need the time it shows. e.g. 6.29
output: 17.46
